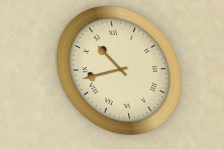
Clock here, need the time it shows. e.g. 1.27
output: 10.43
